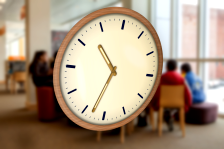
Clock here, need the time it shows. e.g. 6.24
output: 10.33
